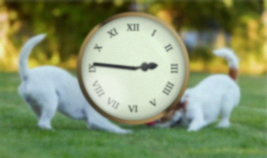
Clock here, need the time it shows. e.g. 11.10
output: 2.46
